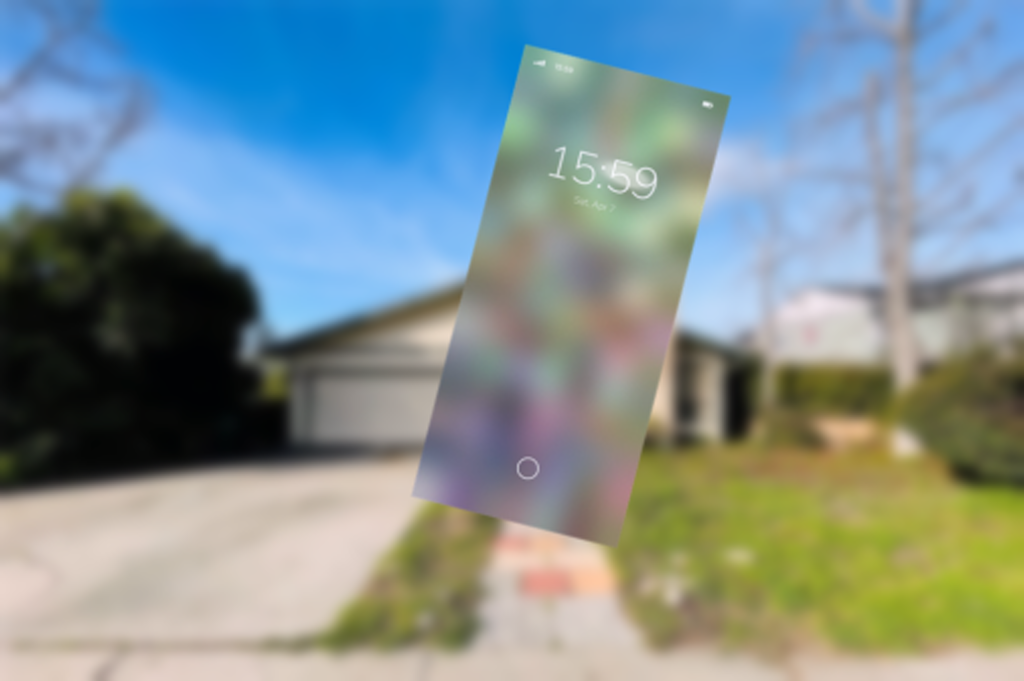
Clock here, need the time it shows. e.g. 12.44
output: 15.59
